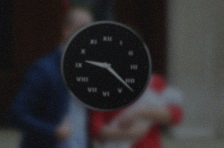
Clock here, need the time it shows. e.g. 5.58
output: 9.22
